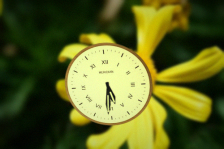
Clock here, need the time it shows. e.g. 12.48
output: 5.31
